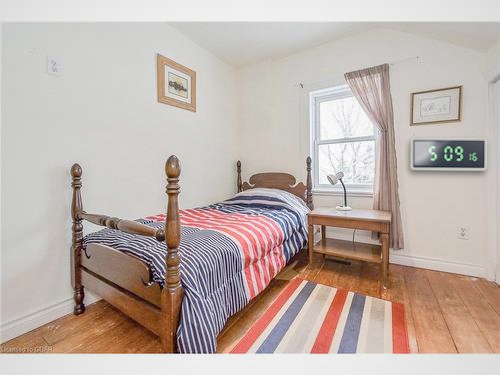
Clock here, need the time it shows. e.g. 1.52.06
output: 5.09.16
